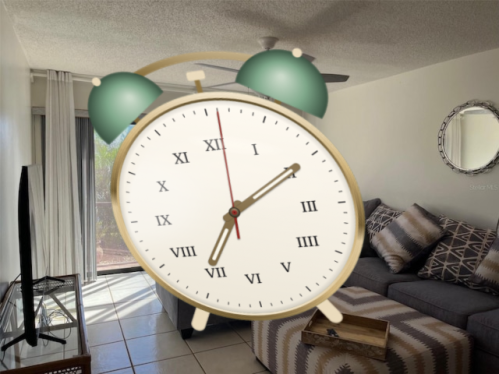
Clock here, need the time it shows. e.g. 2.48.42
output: 7.10.01
